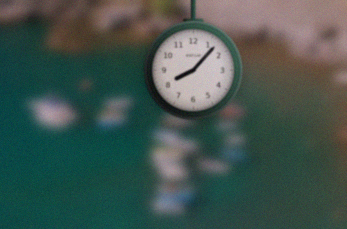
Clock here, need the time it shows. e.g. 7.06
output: 8.07
